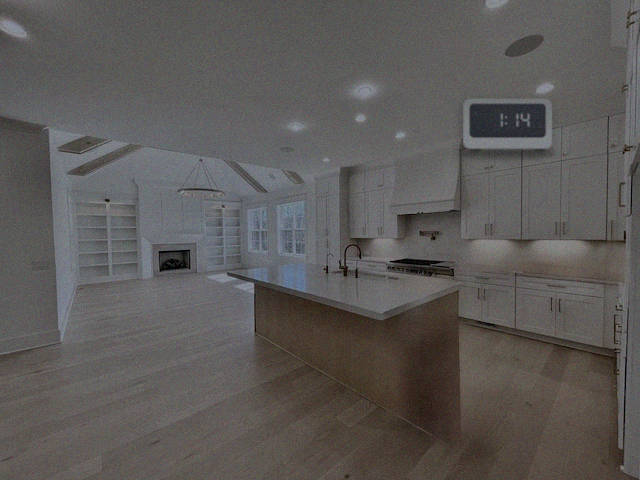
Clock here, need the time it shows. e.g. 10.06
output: 1.14
